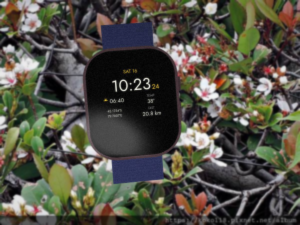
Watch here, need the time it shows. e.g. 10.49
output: 10.23
